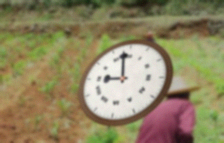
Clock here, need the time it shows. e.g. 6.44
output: 8.58
